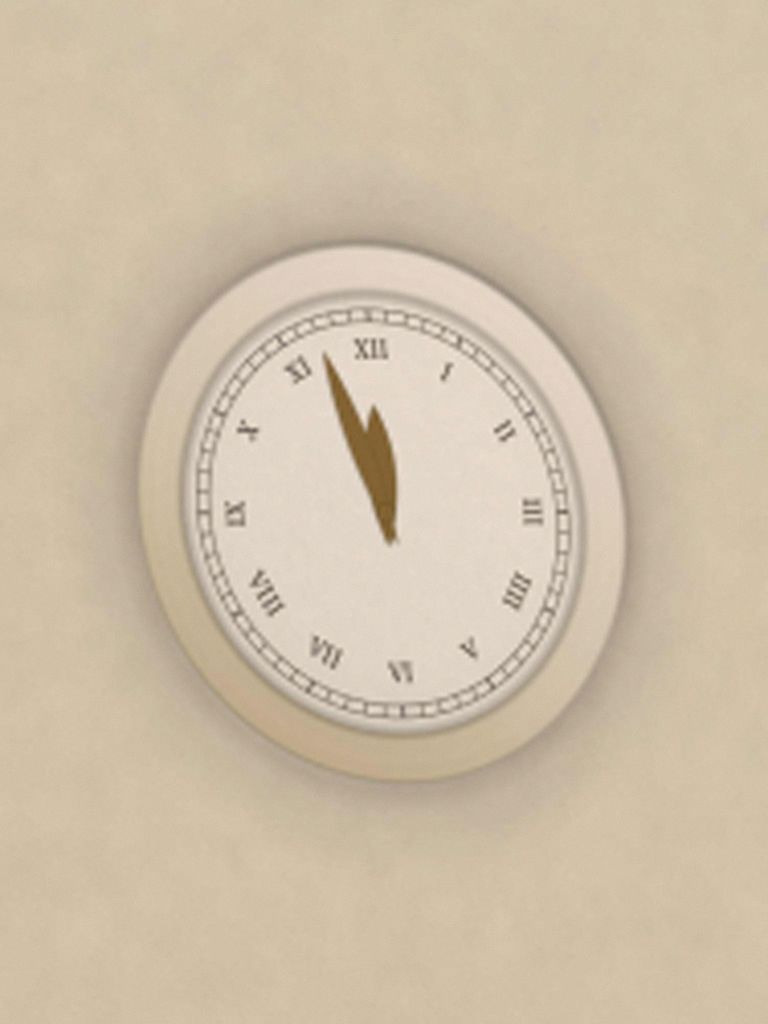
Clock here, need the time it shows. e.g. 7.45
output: 11.57
